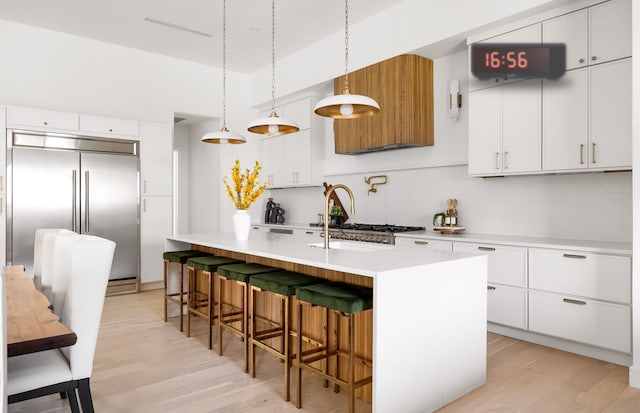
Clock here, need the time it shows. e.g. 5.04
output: 16.56
